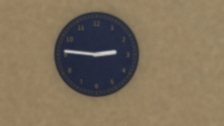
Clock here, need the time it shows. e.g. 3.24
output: 2.46
